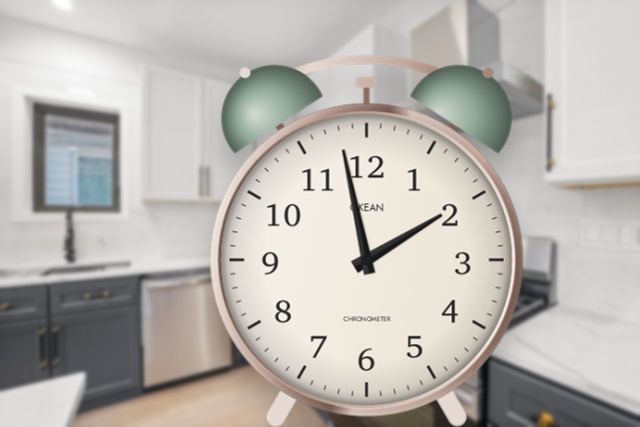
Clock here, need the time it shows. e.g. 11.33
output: 1.58
